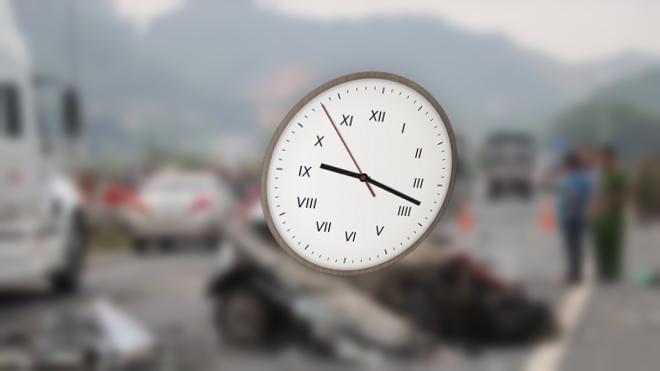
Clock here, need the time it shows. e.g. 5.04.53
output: 9.17.53
